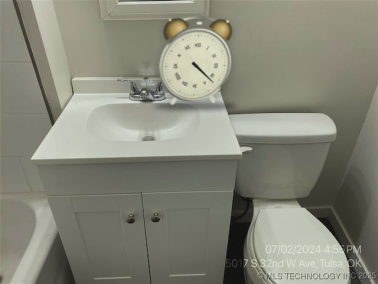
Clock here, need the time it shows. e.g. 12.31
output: 4.22
